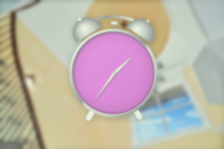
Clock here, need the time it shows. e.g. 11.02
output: 1.36
